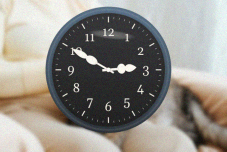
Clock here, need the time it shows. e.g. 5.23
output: 2.50
